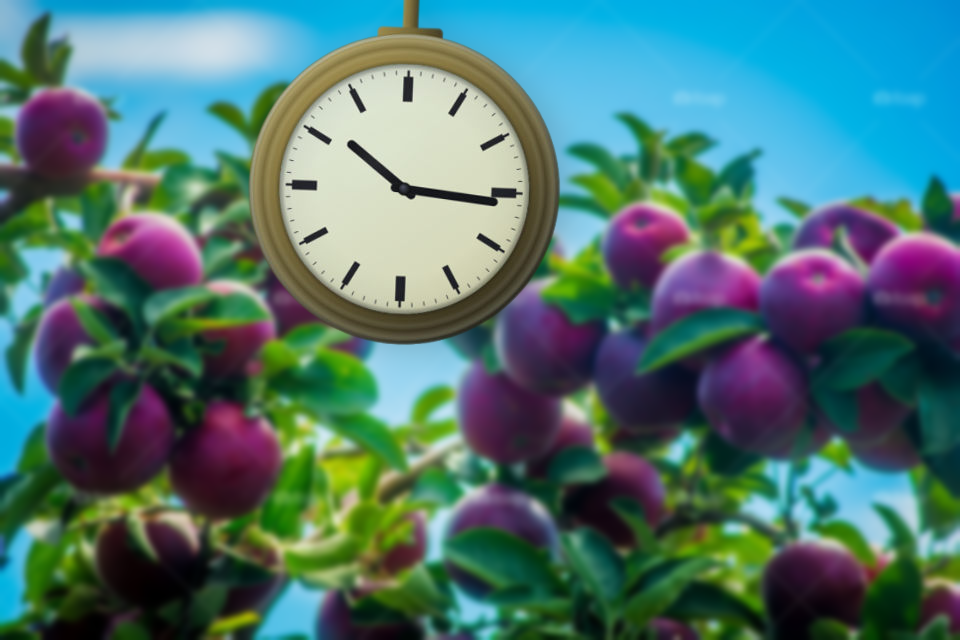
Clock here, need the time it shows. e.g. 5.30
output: 10.16
